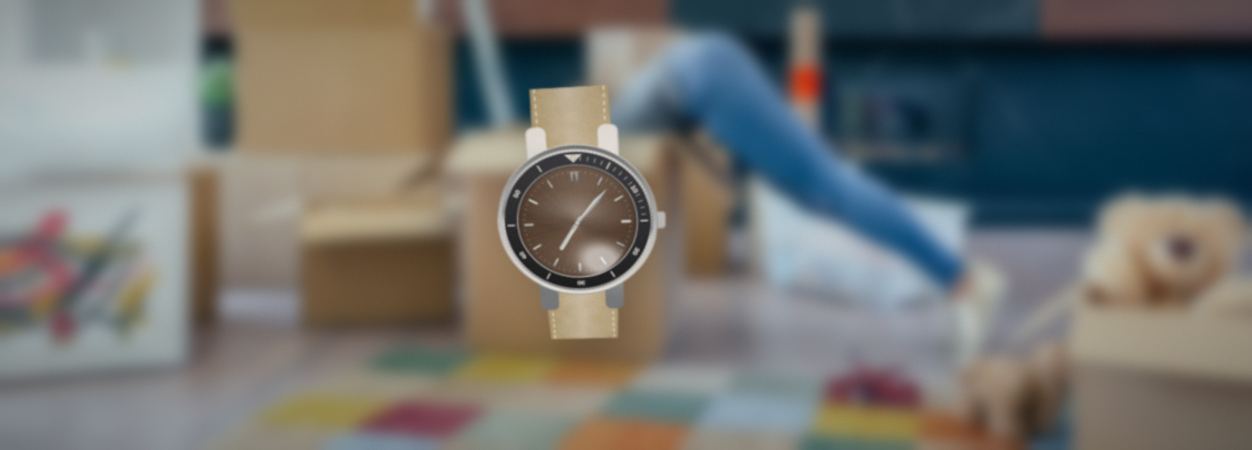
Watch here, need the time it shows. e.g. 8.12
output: 7.07
